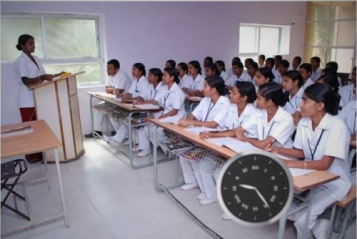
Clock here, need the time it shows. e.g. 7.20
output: 9.24
